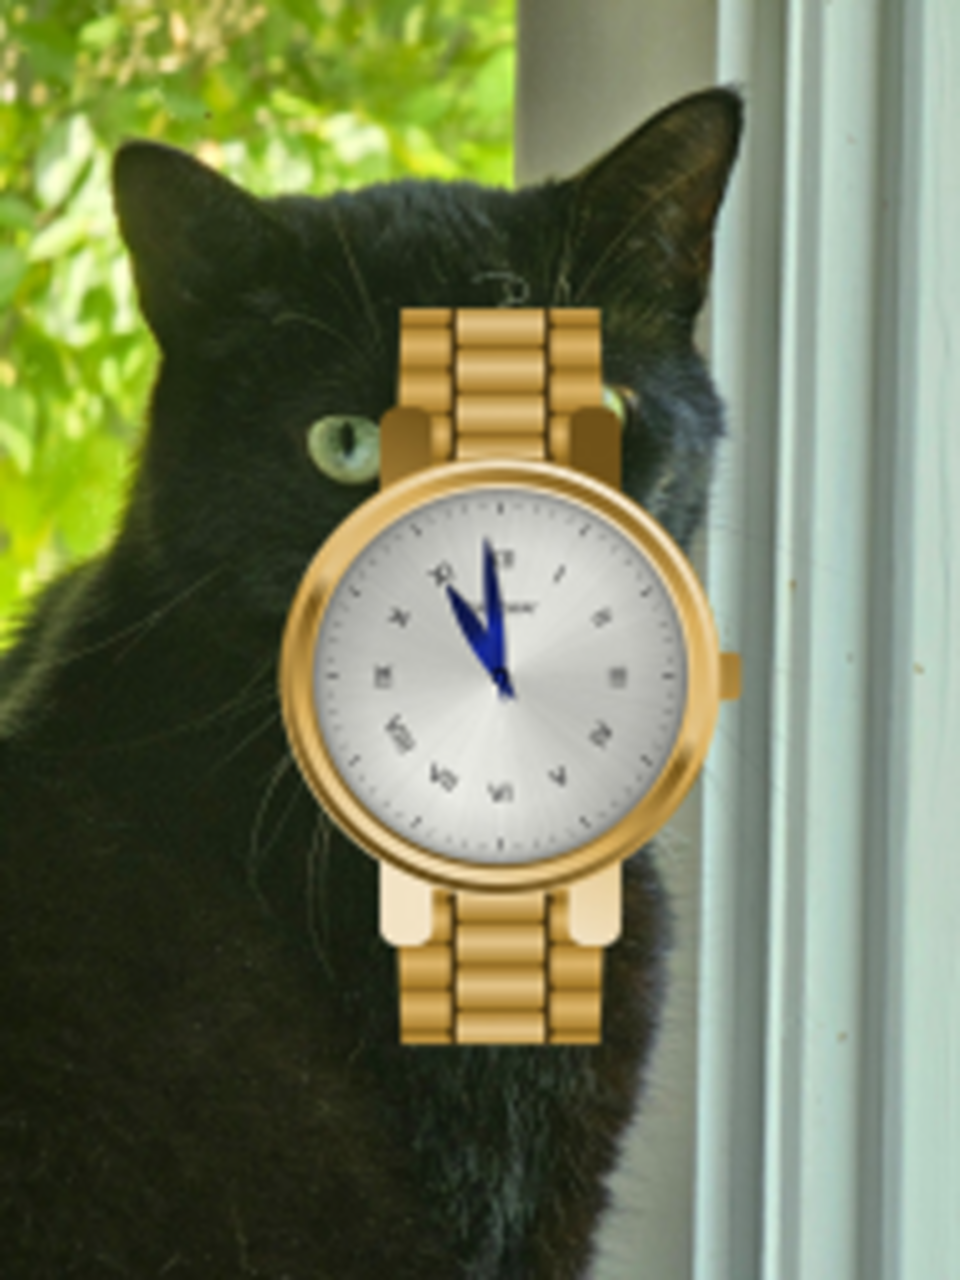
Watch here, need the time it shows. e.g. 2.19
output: 10.59
